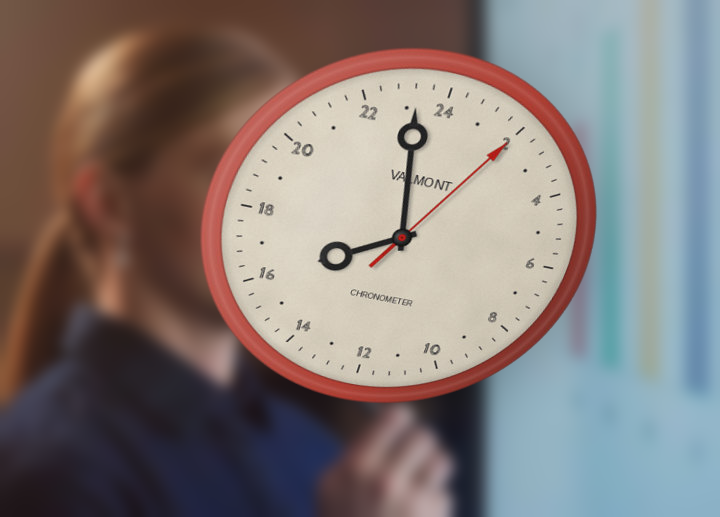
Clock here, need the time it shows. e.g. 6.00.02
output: 15.58.05
